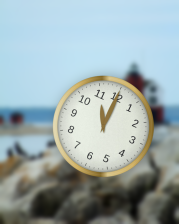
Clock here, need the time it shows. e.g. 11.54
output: 11.00
